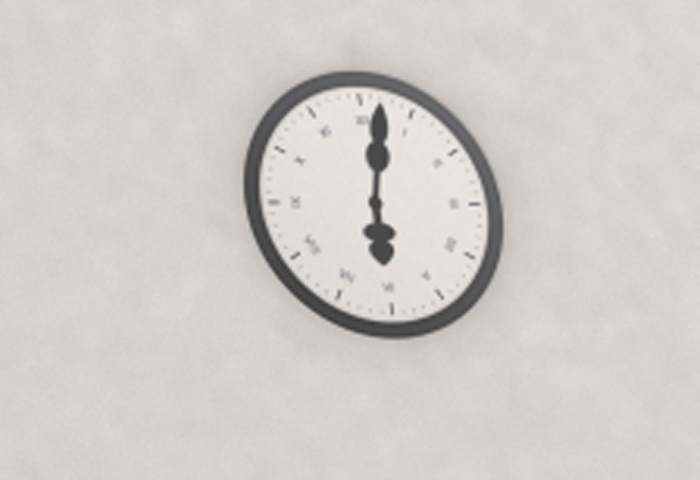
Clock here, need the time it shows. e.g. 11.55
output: 6.02
